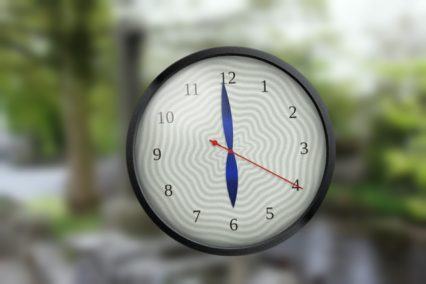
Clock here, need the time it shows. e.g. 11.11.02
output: 5.59.20
